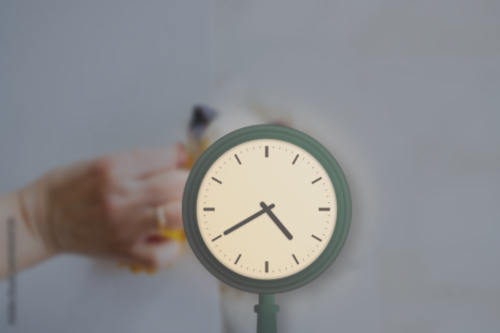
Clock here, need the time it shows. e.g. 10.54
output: 4.40
